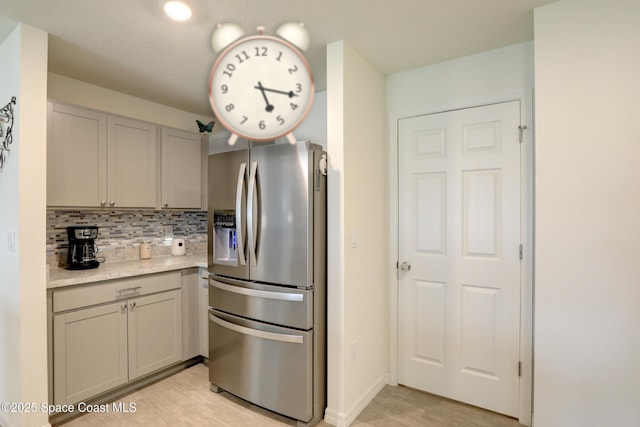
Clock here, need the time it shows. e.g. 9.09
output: 5.17
